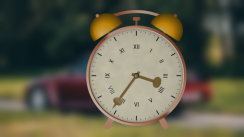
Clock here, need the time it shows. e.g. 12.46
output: 3.36
